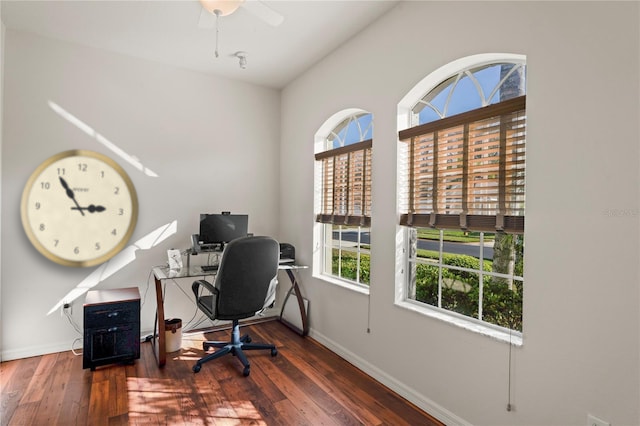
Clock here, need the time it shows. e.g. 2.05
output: 2.54
